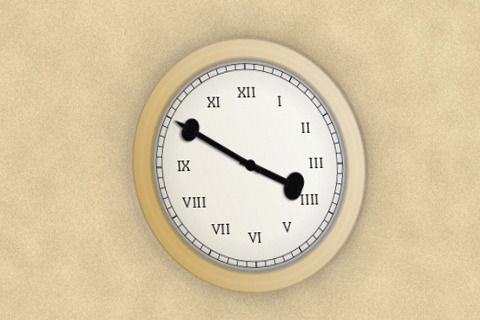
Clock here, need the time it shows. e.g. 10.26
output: 3.50
